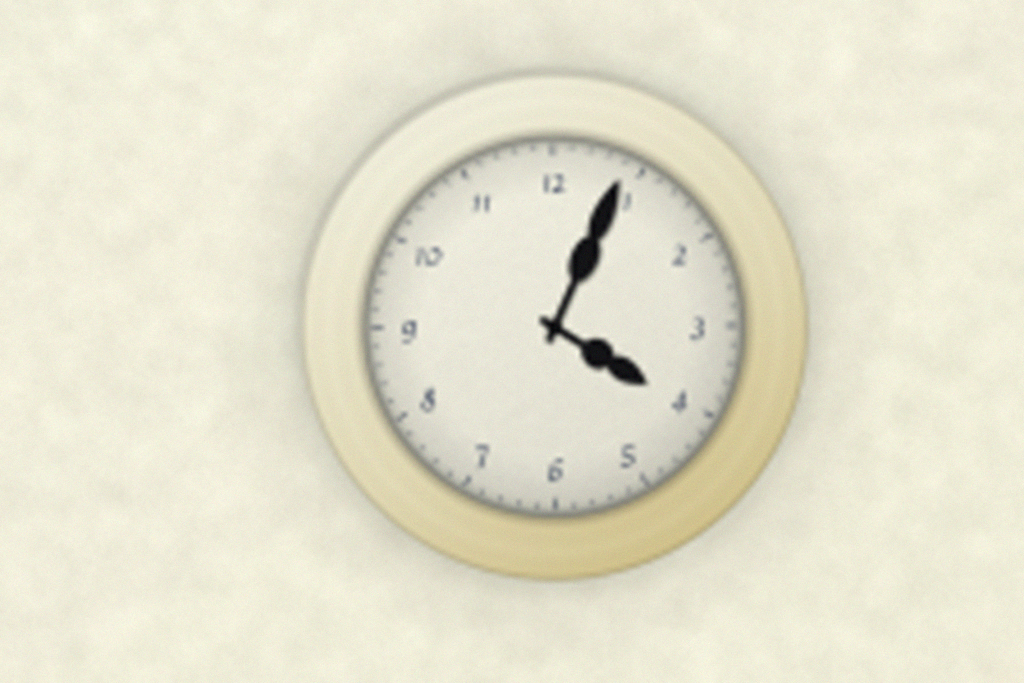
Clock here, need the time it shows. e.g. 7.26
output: 4.04
